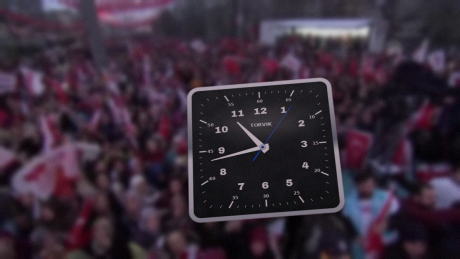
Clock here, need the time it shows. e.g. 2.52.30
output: 10.43.06
